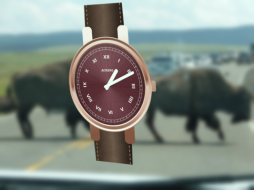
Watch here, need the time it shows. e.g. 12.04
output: 1.11
